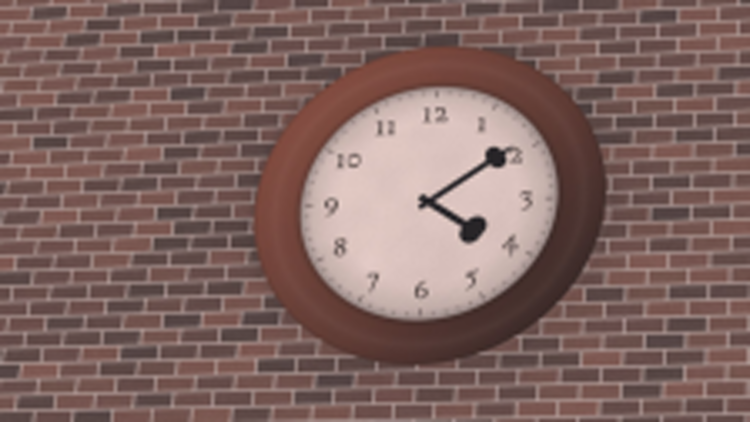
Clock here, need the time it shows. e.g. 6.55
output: 4.09
